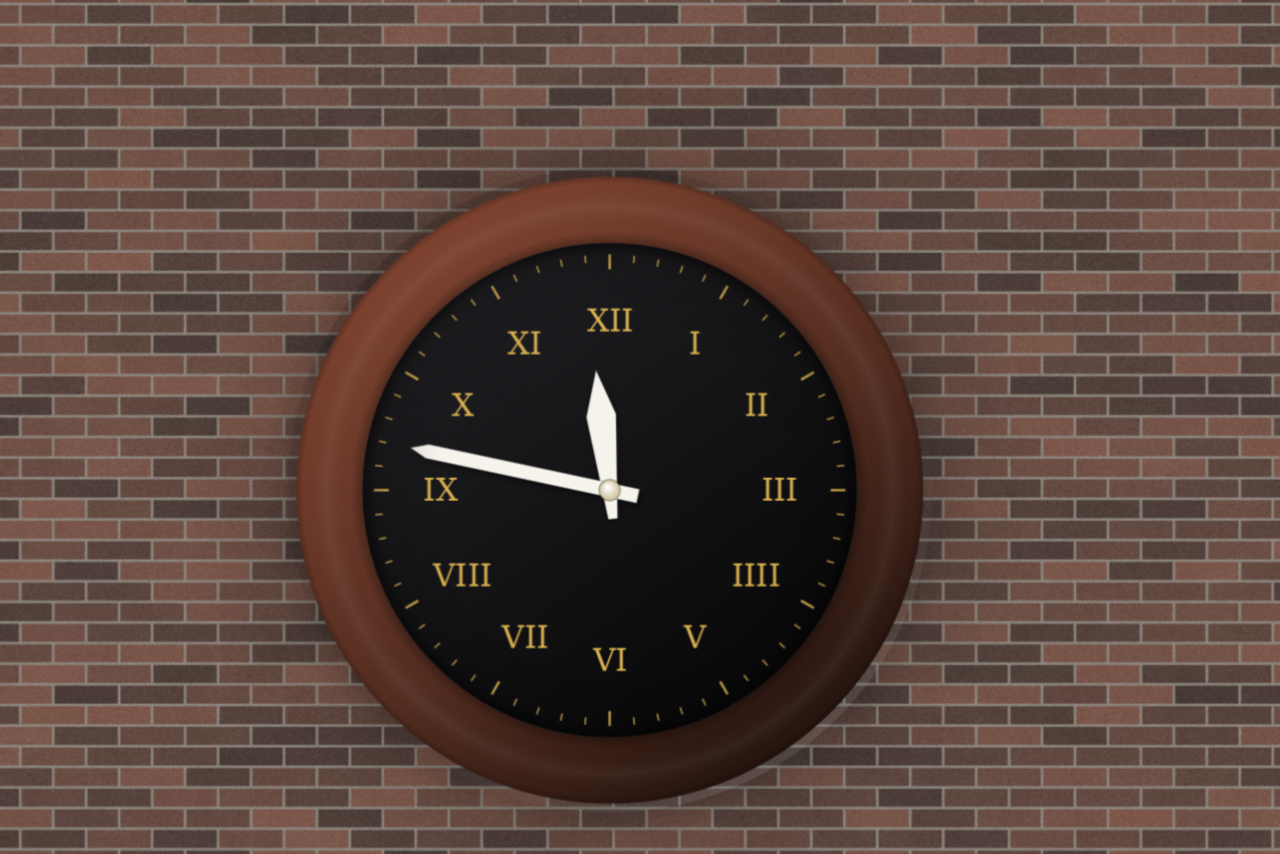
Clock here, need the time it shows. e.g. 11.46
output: 11.47
